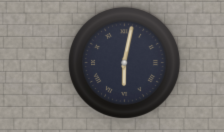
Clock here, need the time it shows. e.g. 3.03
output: 6.02
